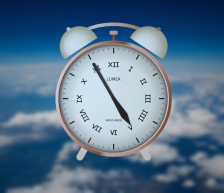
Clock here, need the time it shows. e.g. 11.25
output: 4.55
